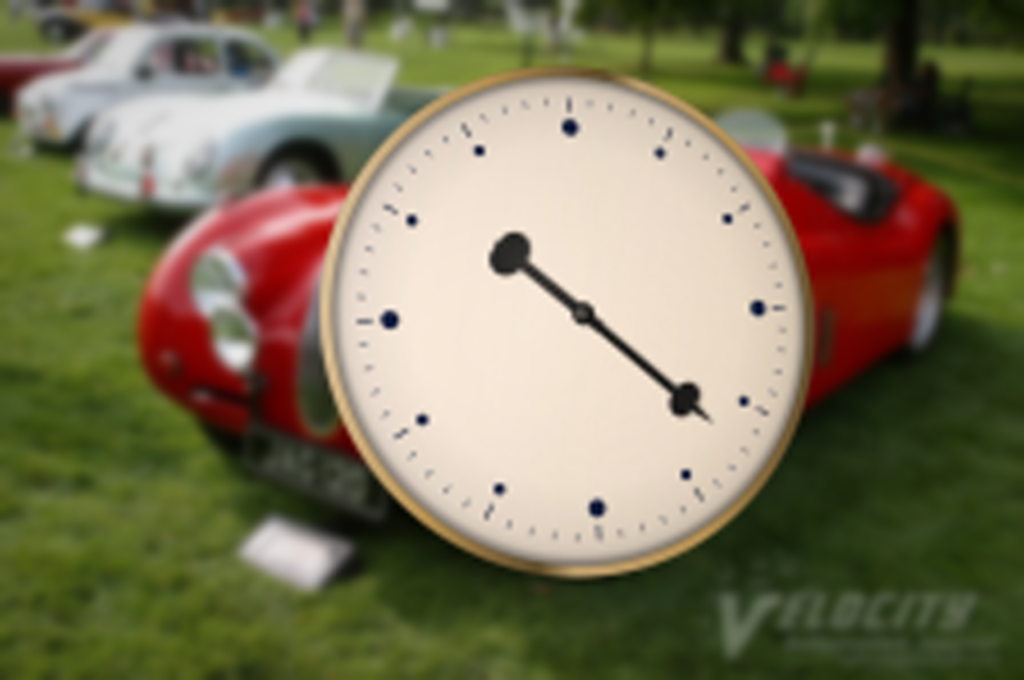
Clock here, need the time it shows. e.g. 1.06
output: 10.22
